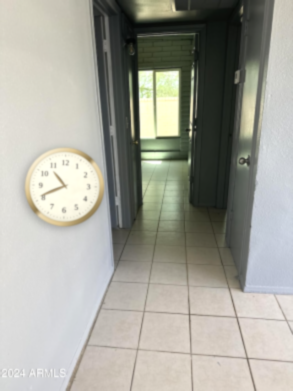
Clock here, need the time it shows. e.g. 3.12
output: 10.41
